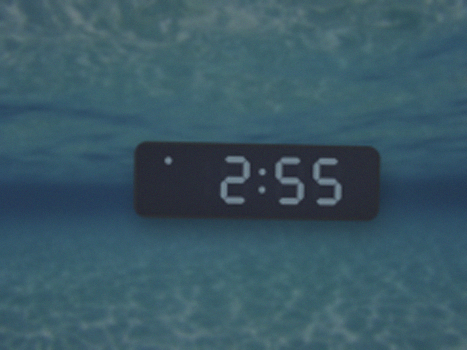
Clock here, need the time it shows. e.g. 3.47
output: 2.55
